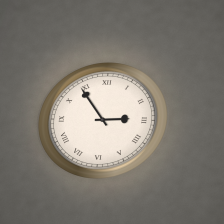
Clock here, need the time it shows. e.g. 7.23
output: 2.54
